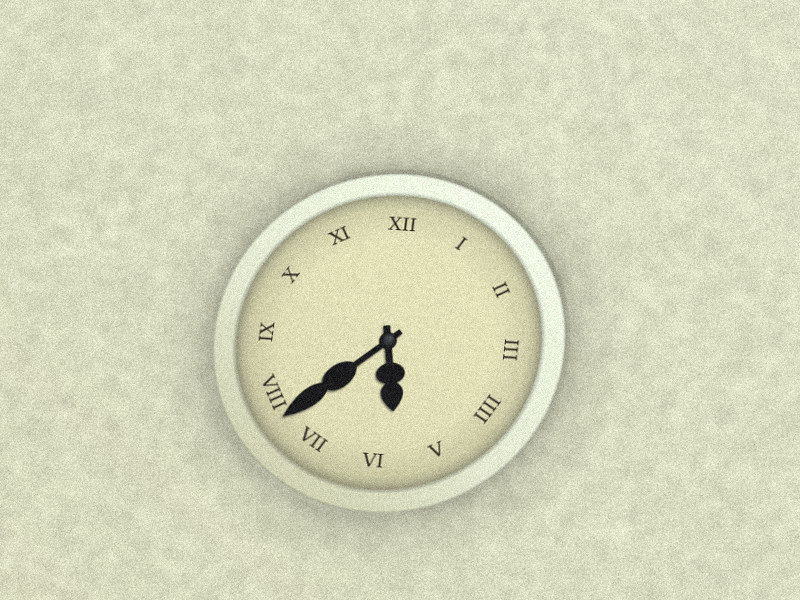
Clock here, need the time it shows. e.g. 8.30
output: 5.38
